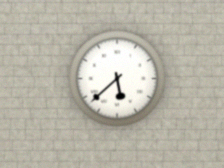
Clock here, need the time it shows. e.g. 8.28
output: 5.38
